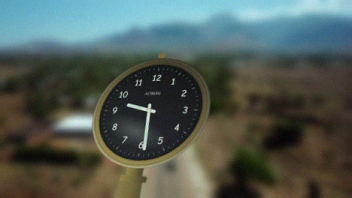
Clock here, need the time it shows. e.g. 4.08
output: 9.29
